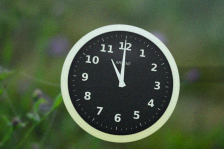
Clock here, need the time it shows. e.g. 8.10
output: 11.00
